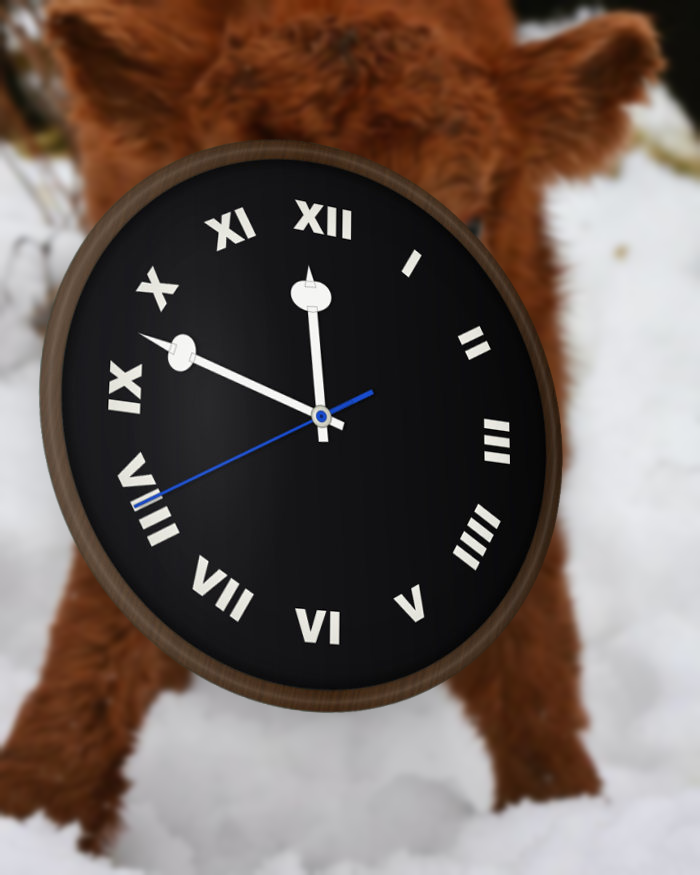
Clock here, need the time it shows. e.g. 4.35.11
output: 11.47.40
